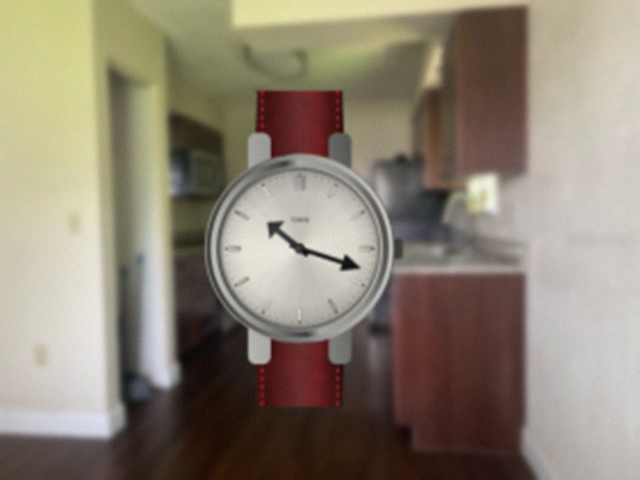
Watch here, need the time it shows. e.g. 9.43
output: 10.18
